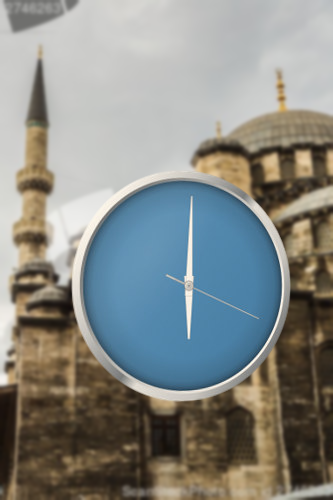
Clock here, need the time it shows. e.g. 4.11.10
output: 6.00.19
